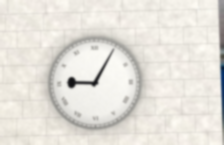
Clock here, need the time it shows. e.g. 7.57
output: 9.05
